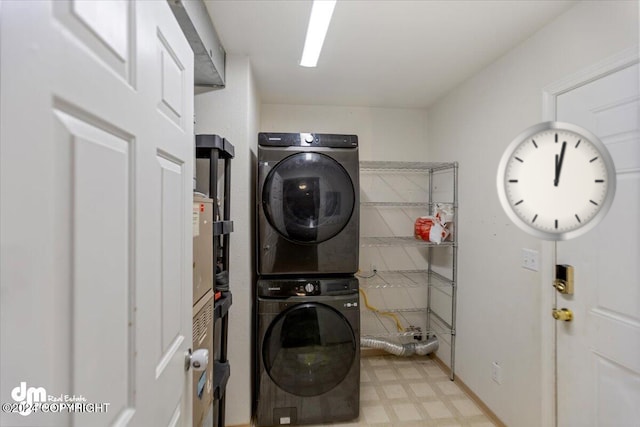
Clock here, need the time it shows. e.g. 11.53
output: 12.02
